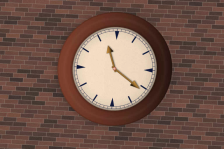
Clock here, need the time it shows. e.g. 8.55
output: 11.21
